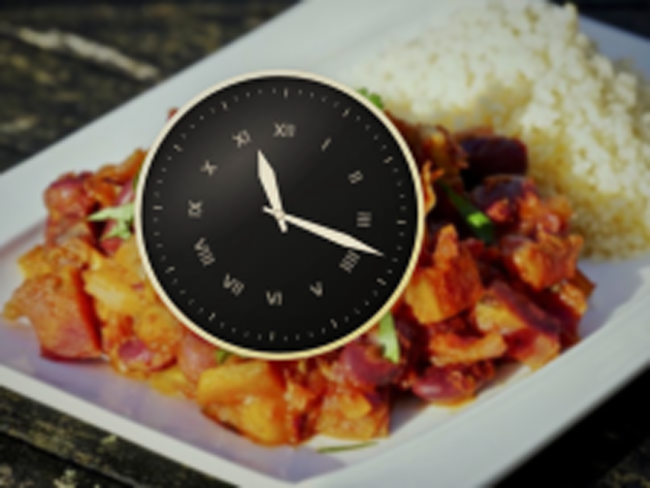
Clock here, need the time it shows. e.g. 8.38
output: 11.18
